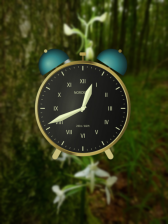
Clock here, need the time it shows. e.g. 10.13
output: 12.41
